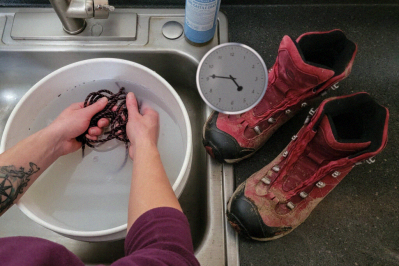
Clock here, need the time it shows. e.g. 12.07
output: 4.46
